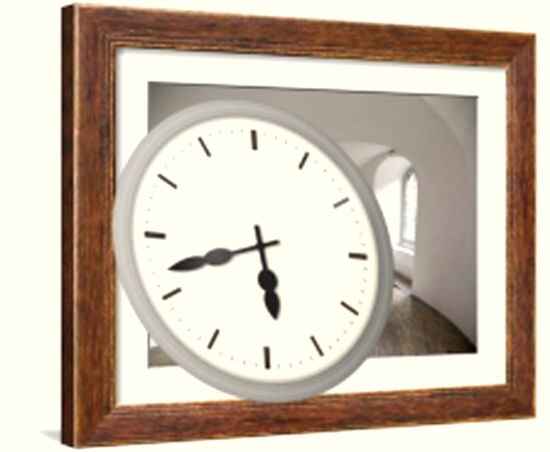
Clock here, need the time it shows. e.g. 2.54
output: 5.42
